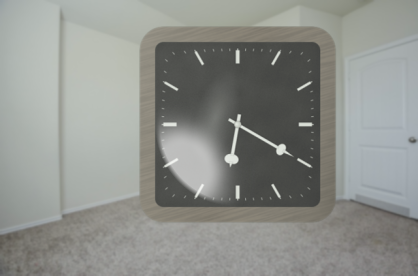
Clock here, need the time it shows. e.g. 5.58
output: 6.20
